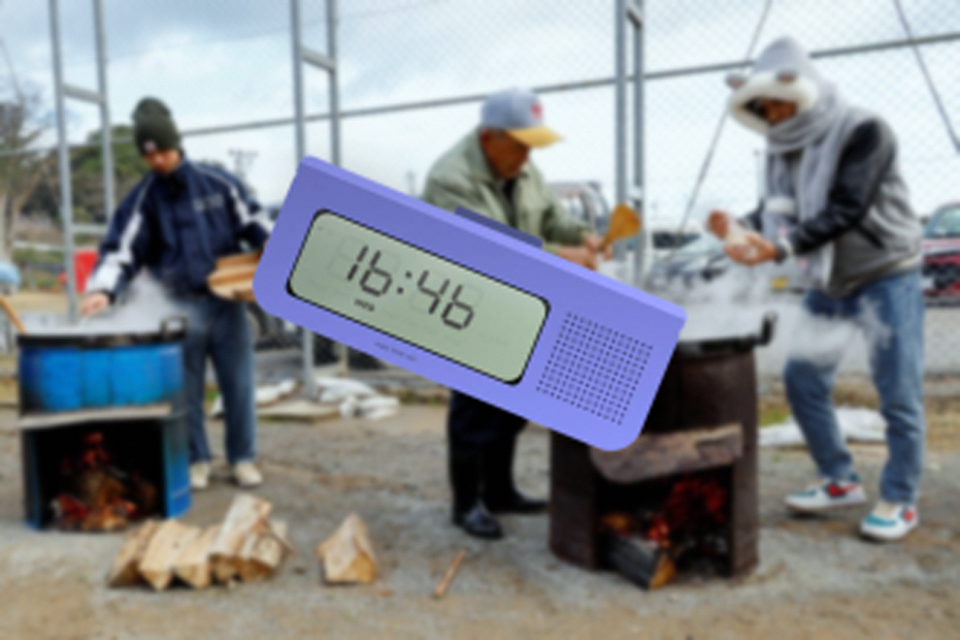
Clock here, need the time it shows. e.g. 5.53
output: 16.46
